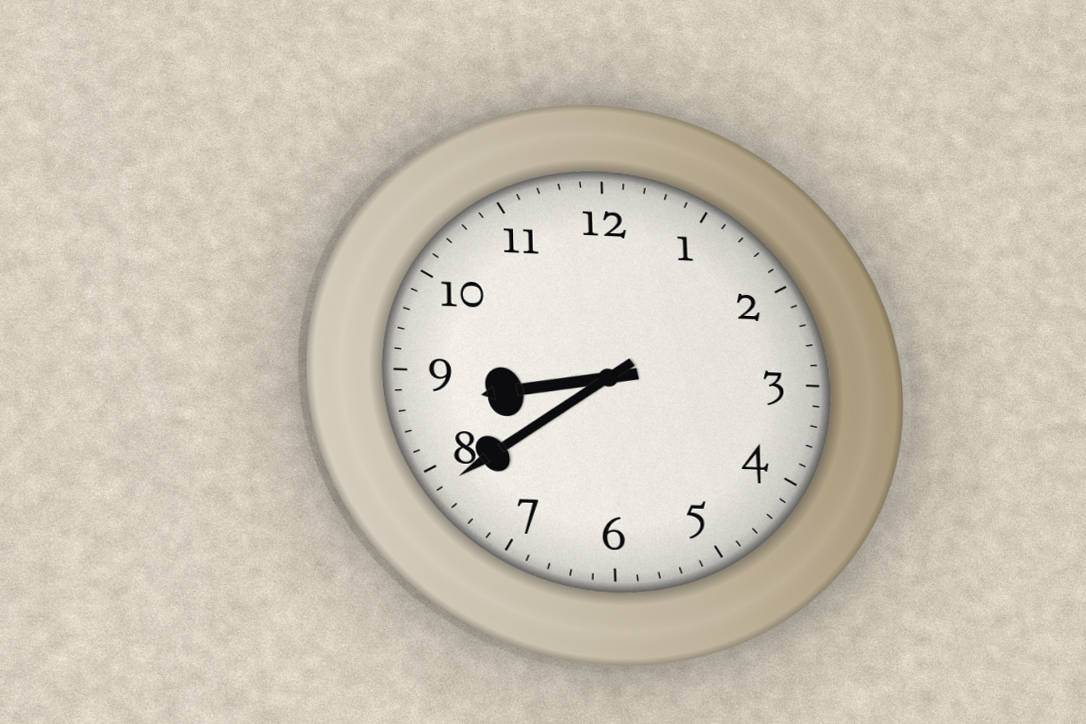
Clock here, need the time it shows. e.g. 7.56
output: 8.39
